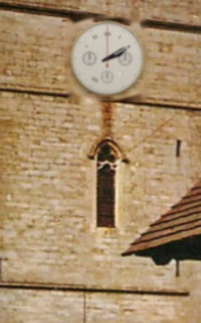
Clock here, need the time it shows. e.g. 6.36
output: 2.10
